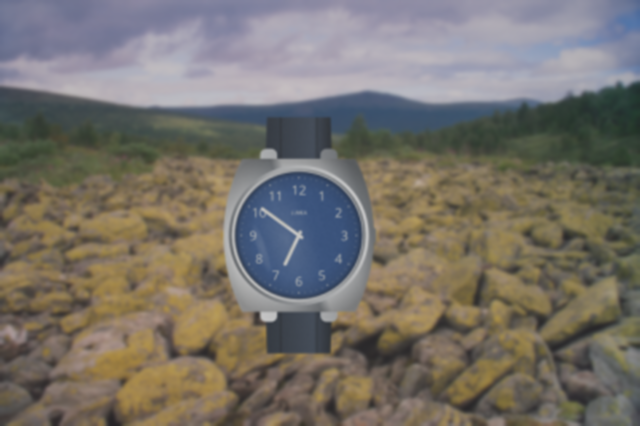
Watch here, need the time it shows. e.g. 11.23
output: 6.51
